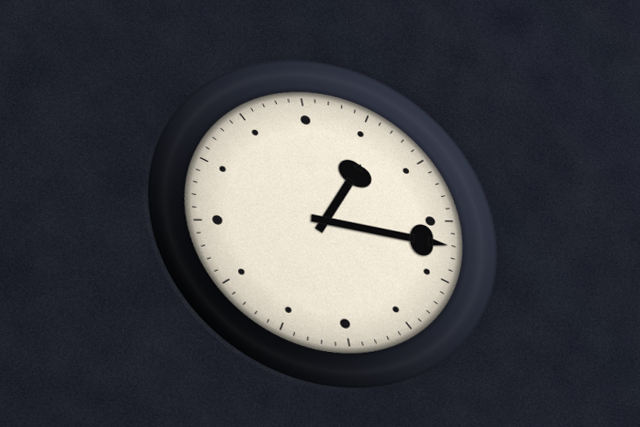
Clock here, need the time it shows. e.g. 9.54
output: 1.17
